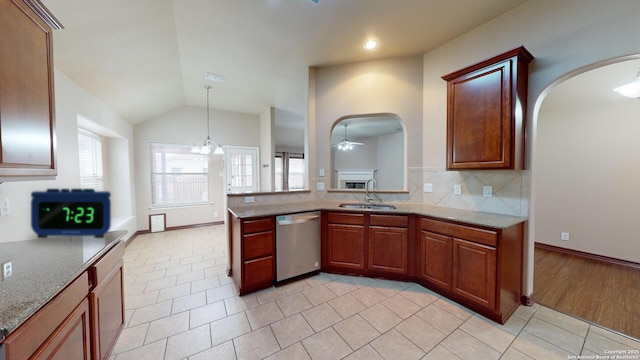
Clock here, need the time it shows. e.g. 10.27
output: 7.23
